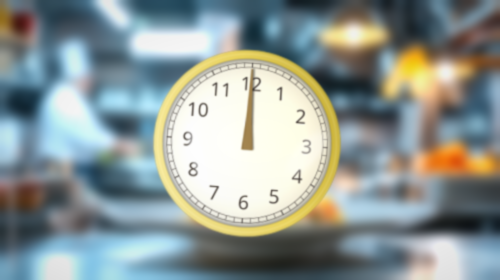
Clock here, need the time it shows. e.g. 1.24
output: 12.00
